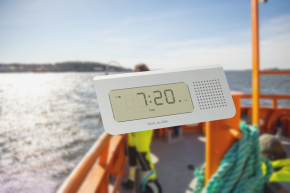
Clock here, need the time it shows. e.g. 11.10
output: 7.20
